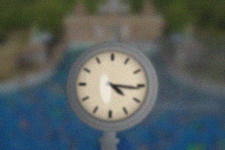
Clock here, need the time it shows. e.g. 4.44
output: 4.16
